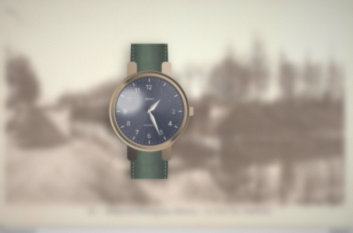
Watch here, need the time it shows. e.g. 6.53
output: 1.26
